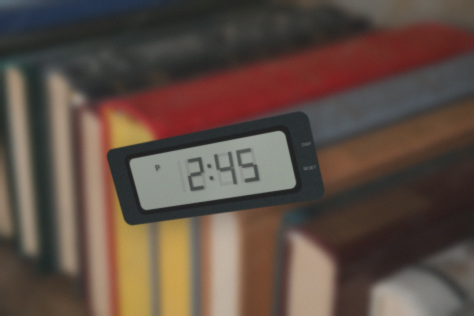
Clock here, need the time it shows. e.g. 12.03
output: 2.45
